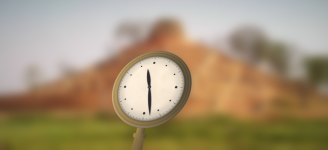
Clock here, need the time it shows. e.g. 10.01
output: 11.28
